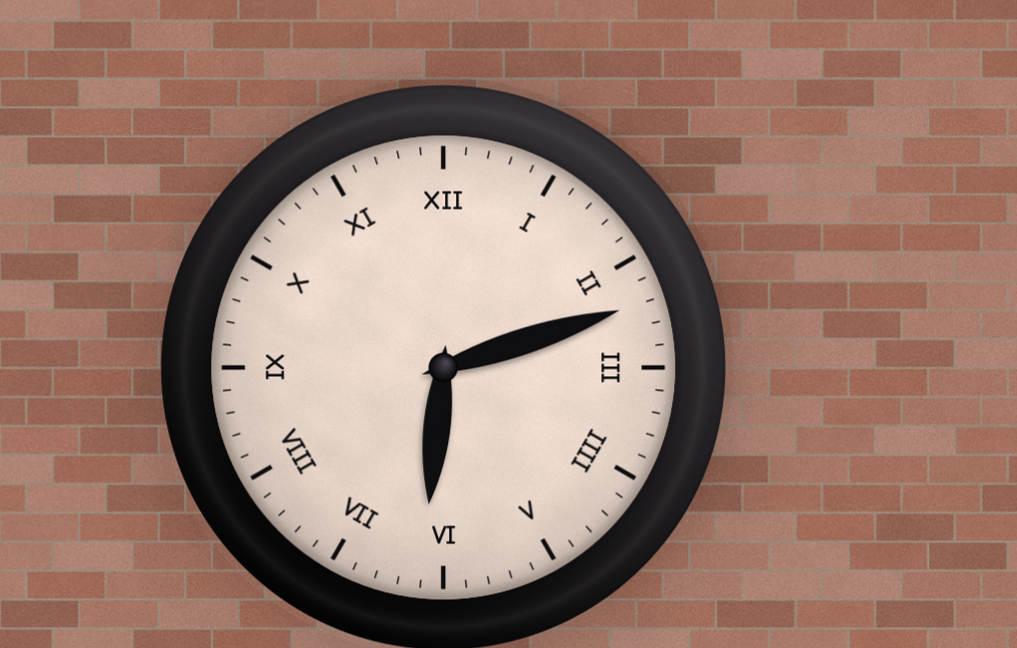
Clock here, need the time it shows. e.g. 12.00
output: 6.12
